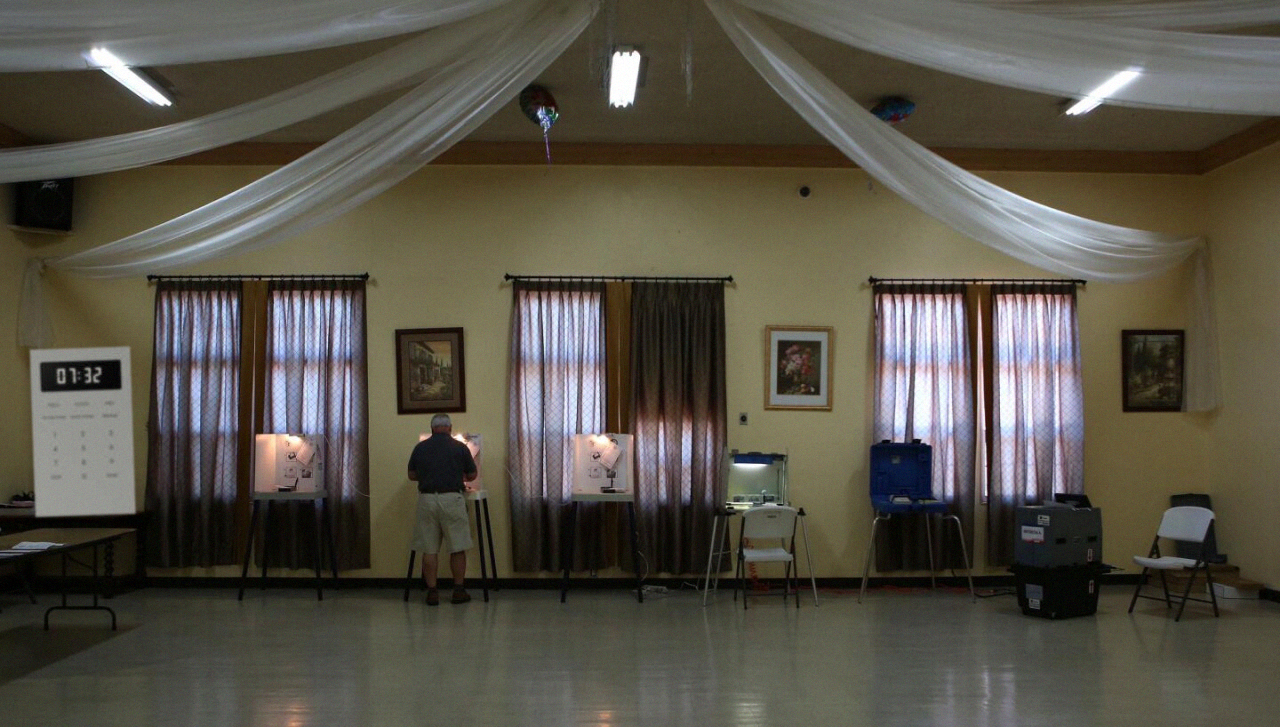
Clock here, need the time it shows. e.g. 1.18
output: 7.32
